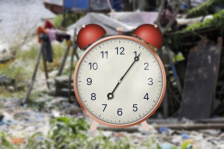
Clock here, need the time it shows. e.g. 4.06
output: 7.06
